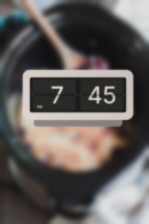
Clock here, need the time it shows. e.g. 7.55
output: 7.45
